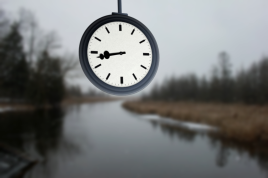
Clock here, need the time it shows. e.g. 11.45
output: 8.43
